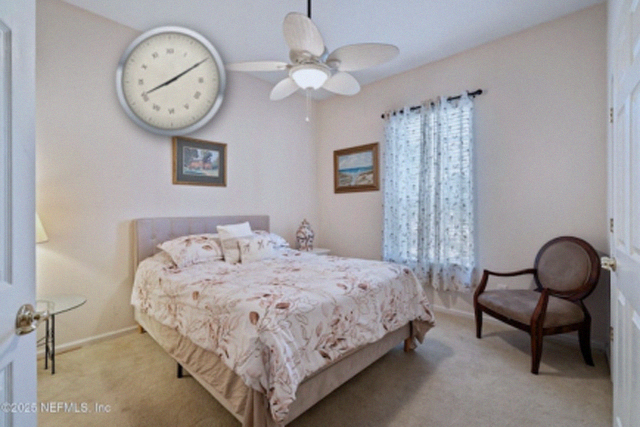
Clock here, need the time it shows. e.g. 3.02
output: 8.10
